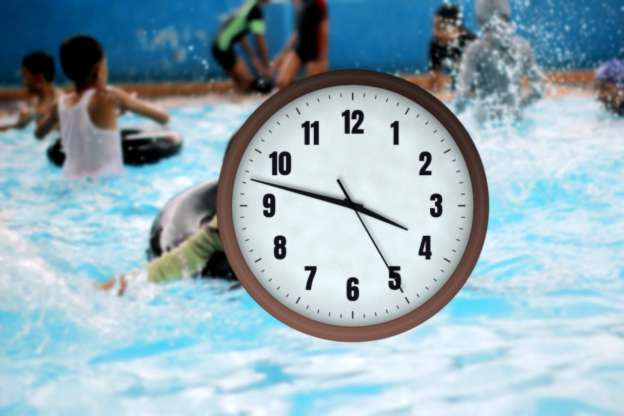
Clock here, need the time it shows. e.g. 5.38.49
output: 3.47.25
